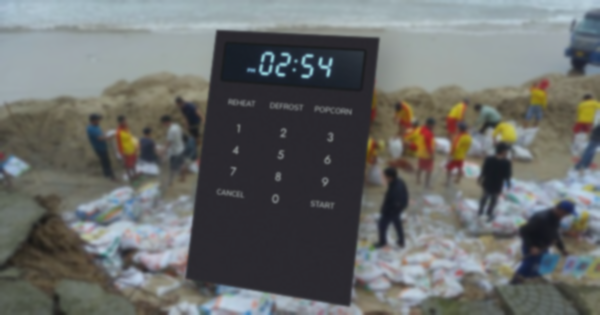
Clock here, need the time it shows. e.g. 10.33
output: 2.54
